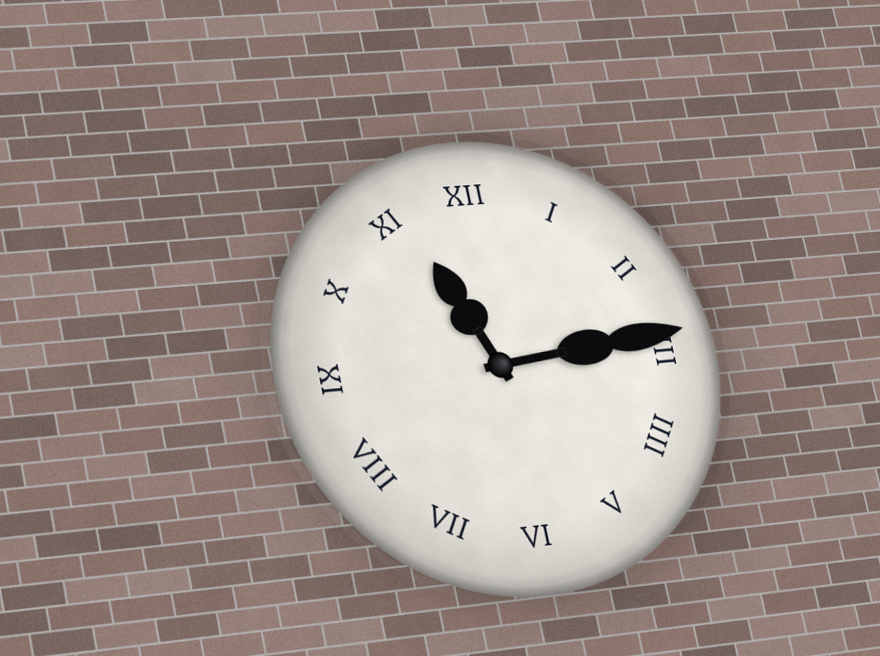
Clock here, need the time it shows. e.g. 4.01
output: 11.14
